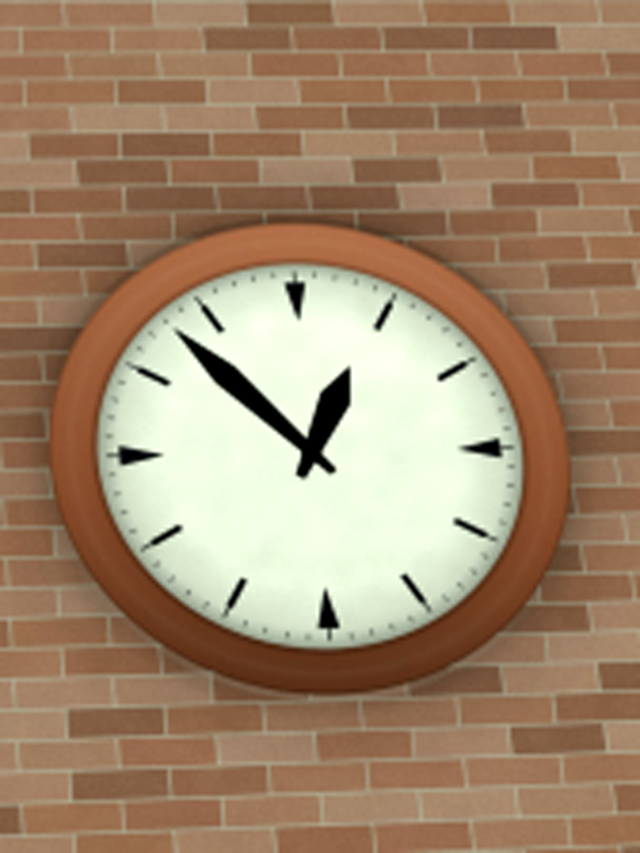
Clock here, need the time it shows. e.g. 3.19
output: 12.53
